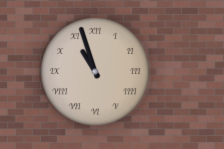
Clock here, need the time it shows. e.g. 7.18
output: 10.57
